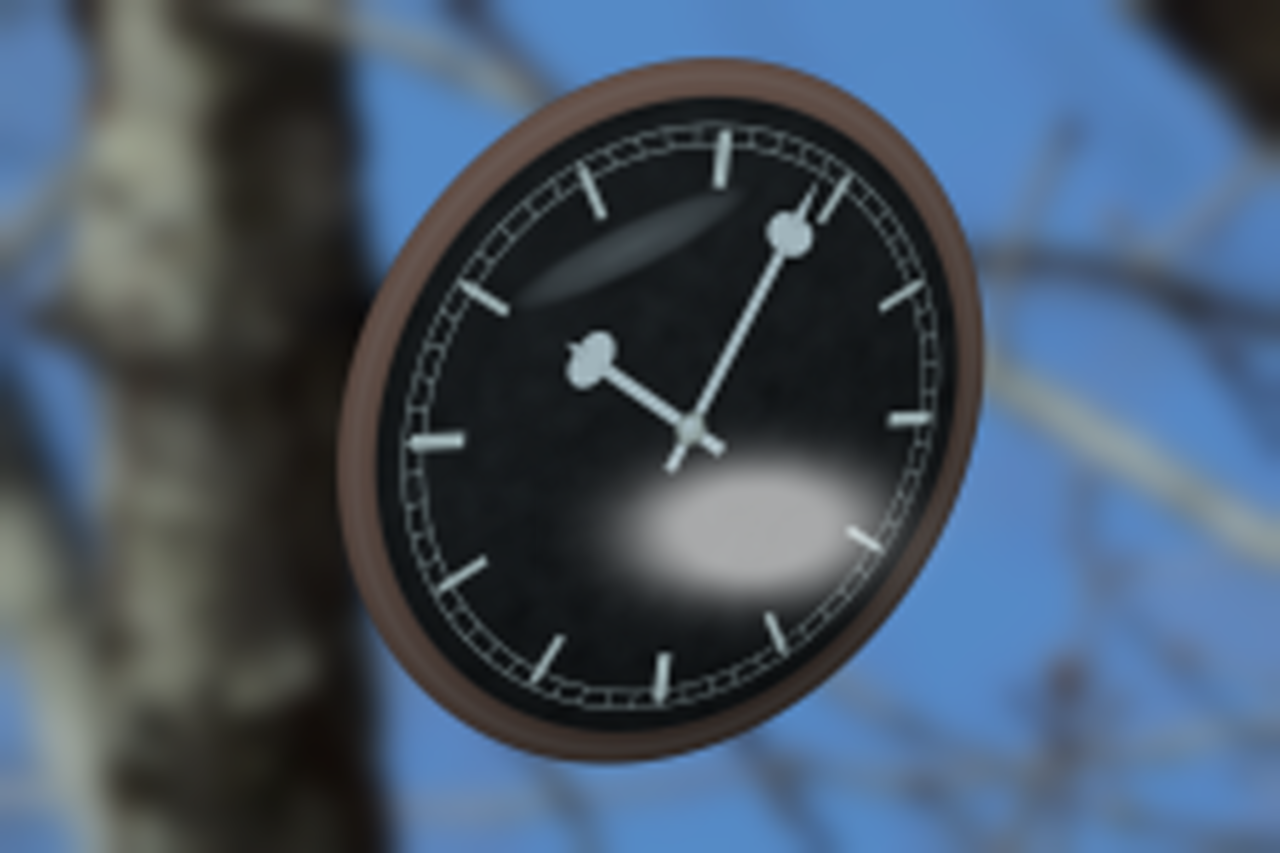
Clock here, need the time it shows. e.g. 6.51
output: 10.04
